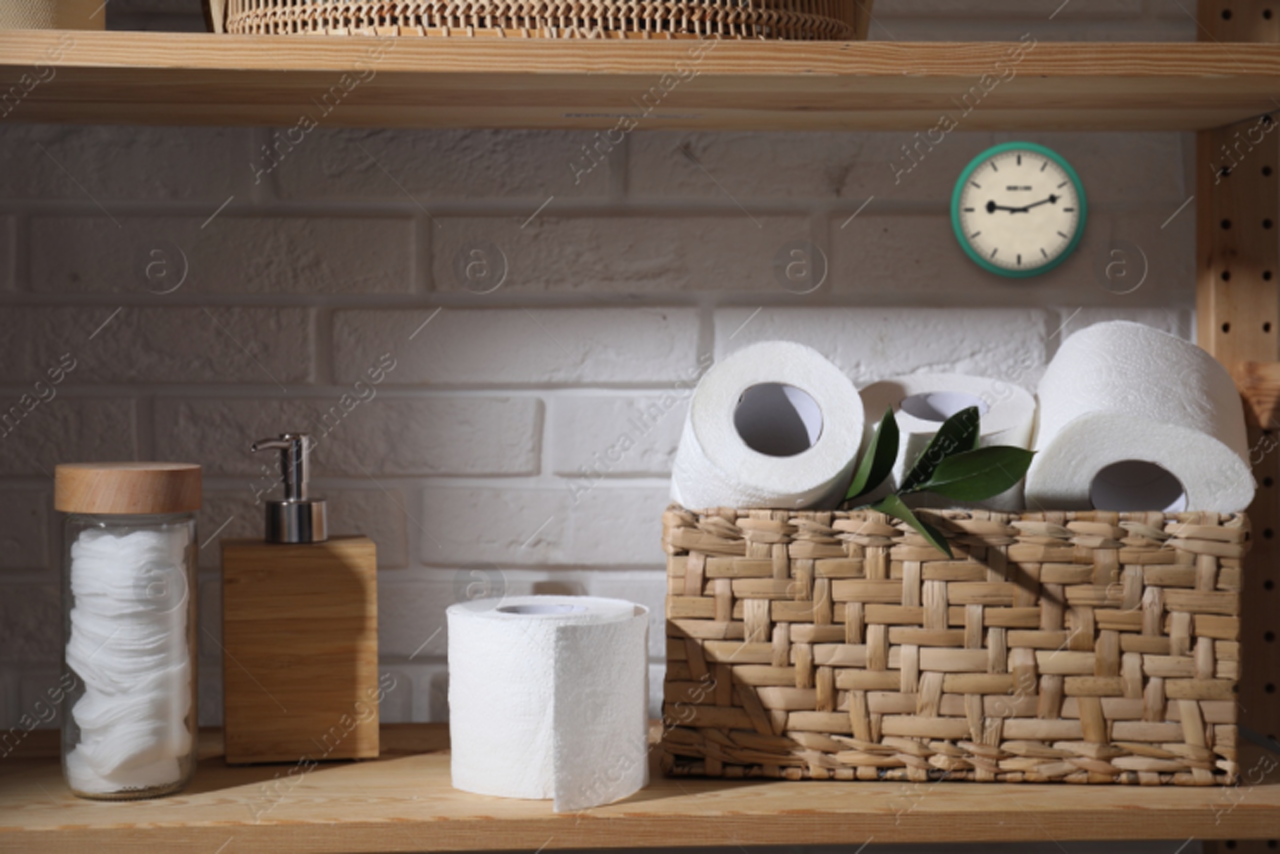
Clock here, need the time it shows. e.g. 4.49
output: 9.12
